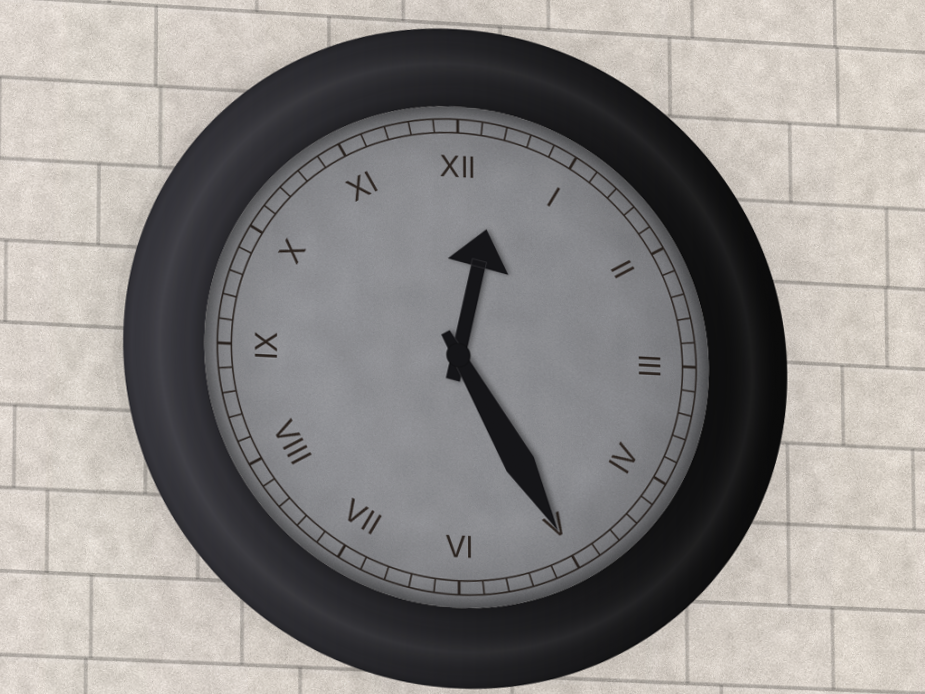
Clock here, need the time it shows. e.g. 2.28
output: 12.25
